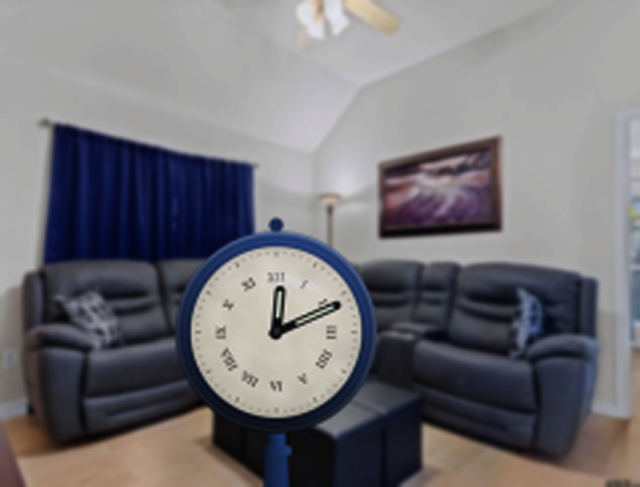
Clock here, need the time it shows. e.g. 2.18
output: 12.11
